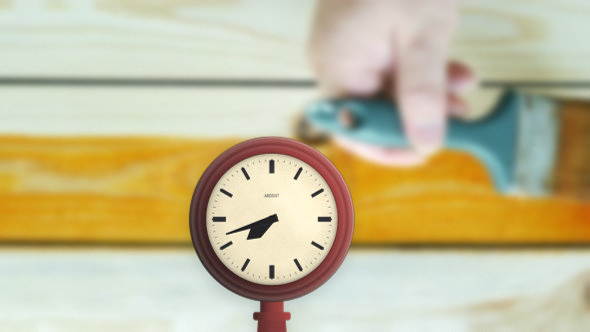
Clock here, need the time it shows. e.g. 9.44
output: 7.42
